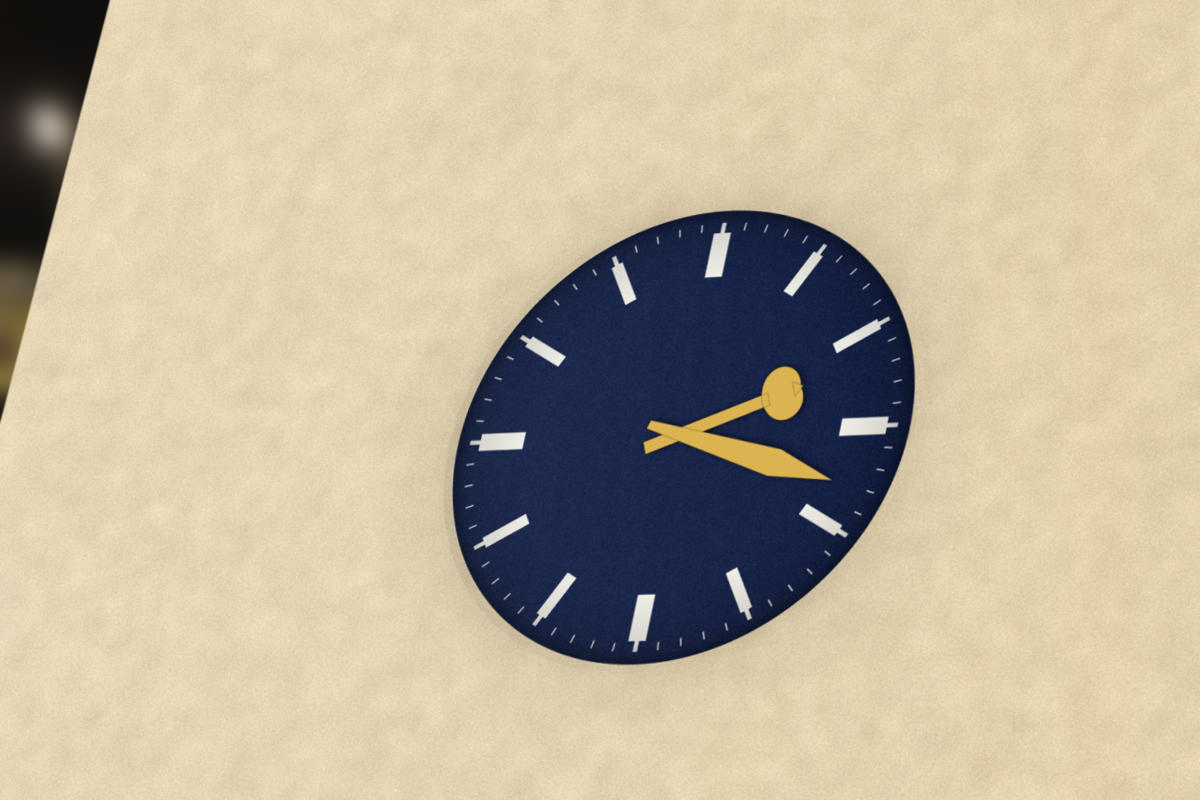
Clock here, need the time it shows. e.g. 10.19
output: 2.18
